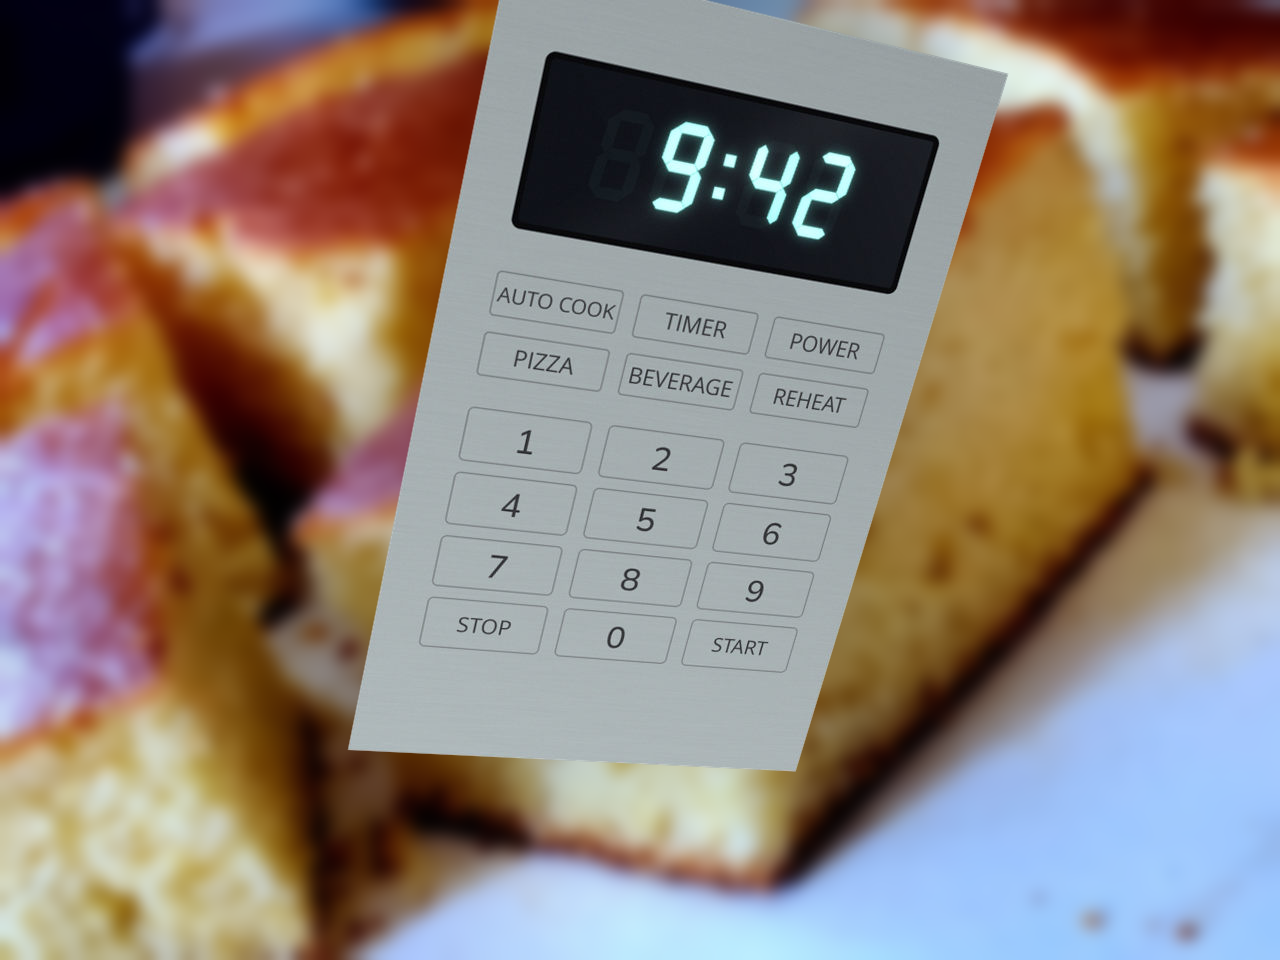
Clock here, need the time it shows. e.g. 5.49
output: 9.42
